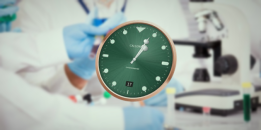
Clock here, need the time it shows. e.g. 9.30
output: 1.04
